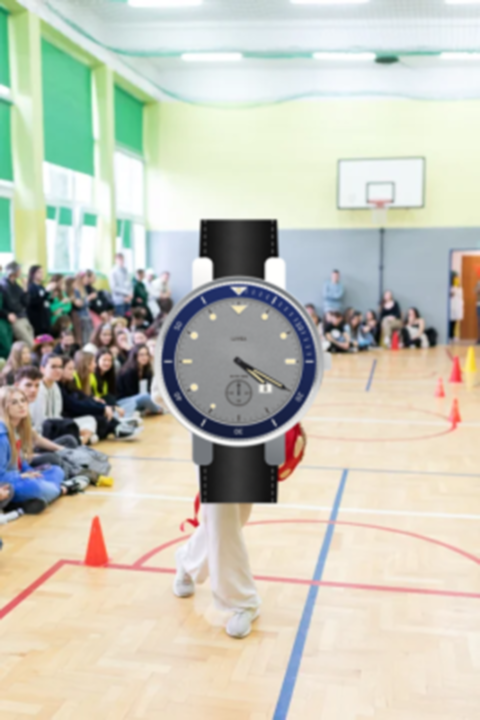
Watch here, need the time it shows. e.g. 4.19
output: 4.20
